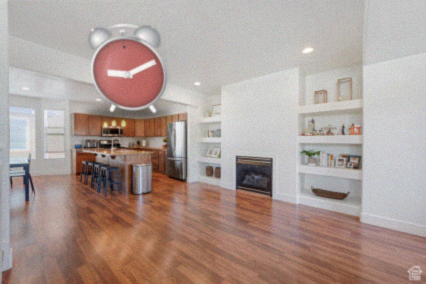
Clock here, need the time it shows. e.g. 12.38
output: 9.11
